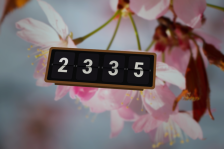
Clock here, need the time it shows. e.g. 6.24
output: 23.35
